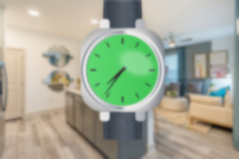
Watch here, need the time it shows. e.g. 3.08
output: 7.36
